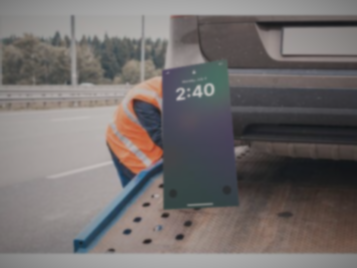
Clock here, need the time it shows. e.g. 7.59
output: 2.40
